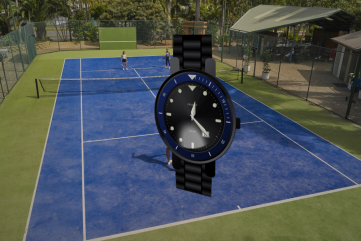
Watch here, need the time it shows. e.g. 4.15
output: 12.22
